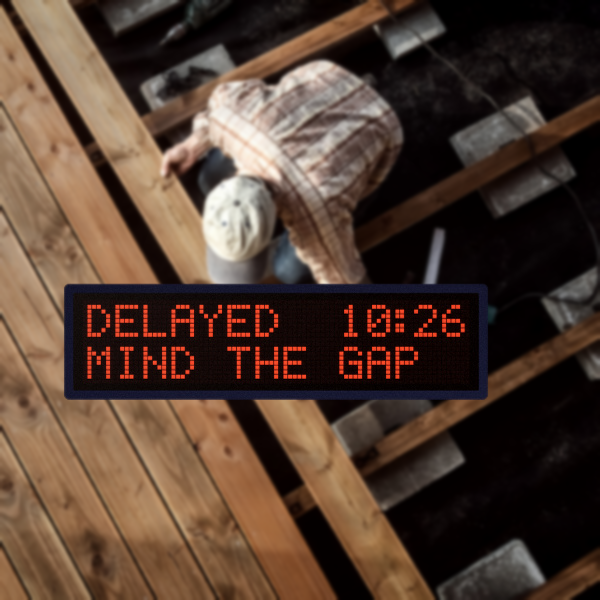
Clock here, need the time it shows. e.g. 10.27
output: 10.26
